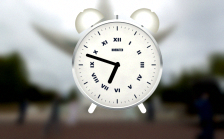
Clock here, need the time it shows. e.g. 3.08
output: 6.48
